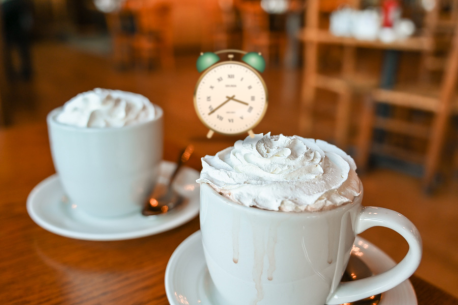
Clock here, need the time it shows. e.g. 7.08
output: 3.39
